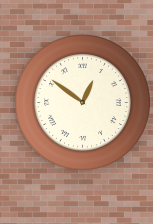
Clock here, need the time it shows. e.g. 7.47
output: 12.51
